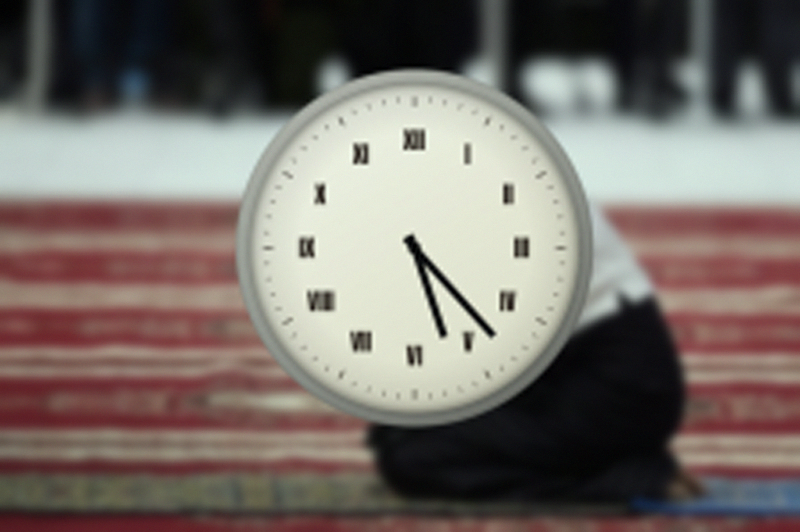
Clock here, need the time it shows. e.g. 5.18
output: 5.23
